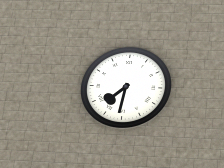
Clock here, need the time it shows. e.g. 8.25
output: 7.31
